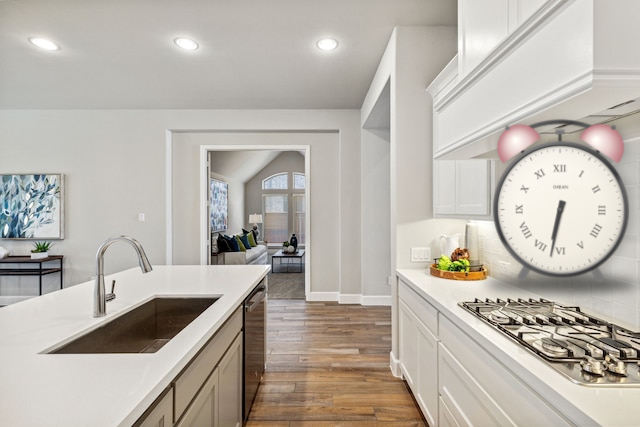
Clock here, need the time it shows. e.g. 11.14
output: 6.32
